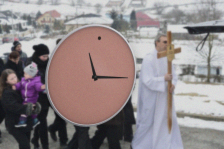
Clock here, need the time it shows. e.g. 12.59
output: 11.15
